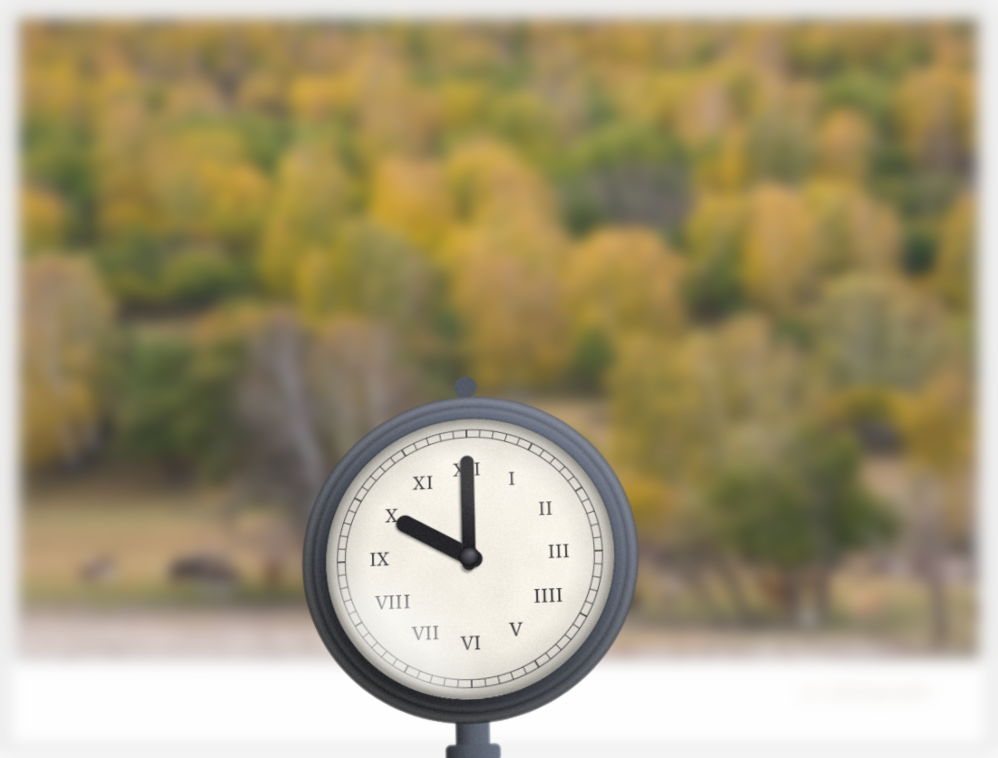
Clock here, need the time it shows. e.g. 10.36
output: 10.00
